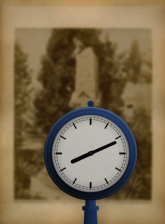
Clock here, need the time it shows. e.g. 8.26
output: 8.11
